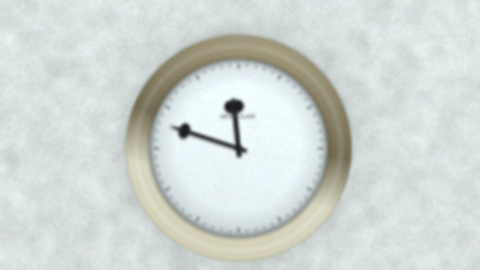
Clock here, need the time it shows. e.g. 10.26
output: 11.48
